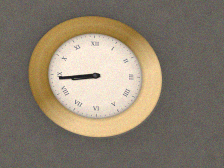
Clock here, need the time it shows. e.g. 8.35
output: 8.44
